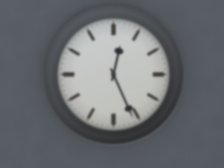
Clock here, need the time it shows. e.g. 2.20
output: 12.26
